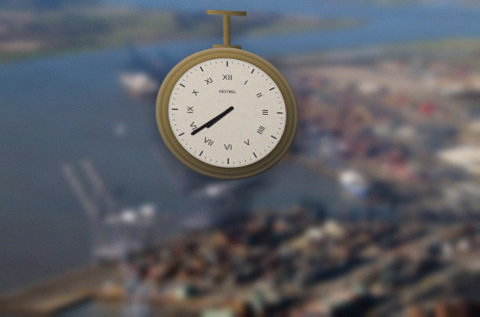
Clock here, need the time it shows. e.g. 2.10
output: 7.39
